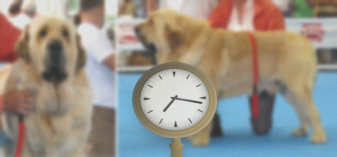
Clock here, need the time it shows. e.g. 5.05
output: 7.17
